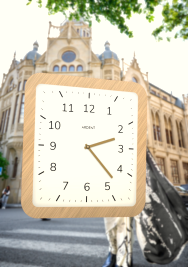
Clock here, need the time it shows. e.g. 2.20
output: 2.23
